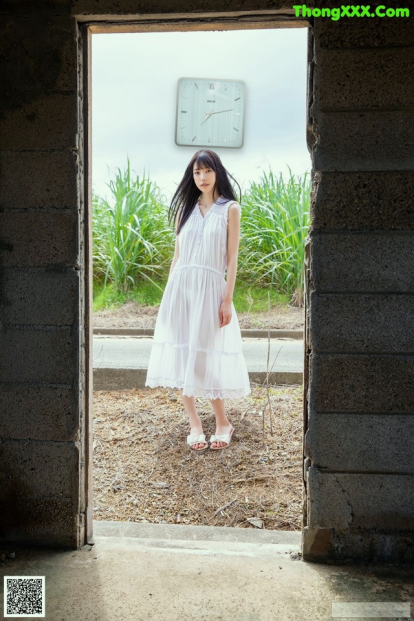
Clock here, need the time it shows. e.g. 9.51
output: 7.13
